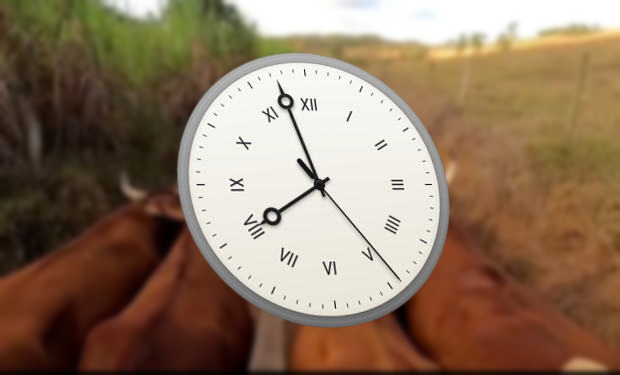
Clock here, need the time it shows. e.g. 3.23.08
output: 7.57.24
